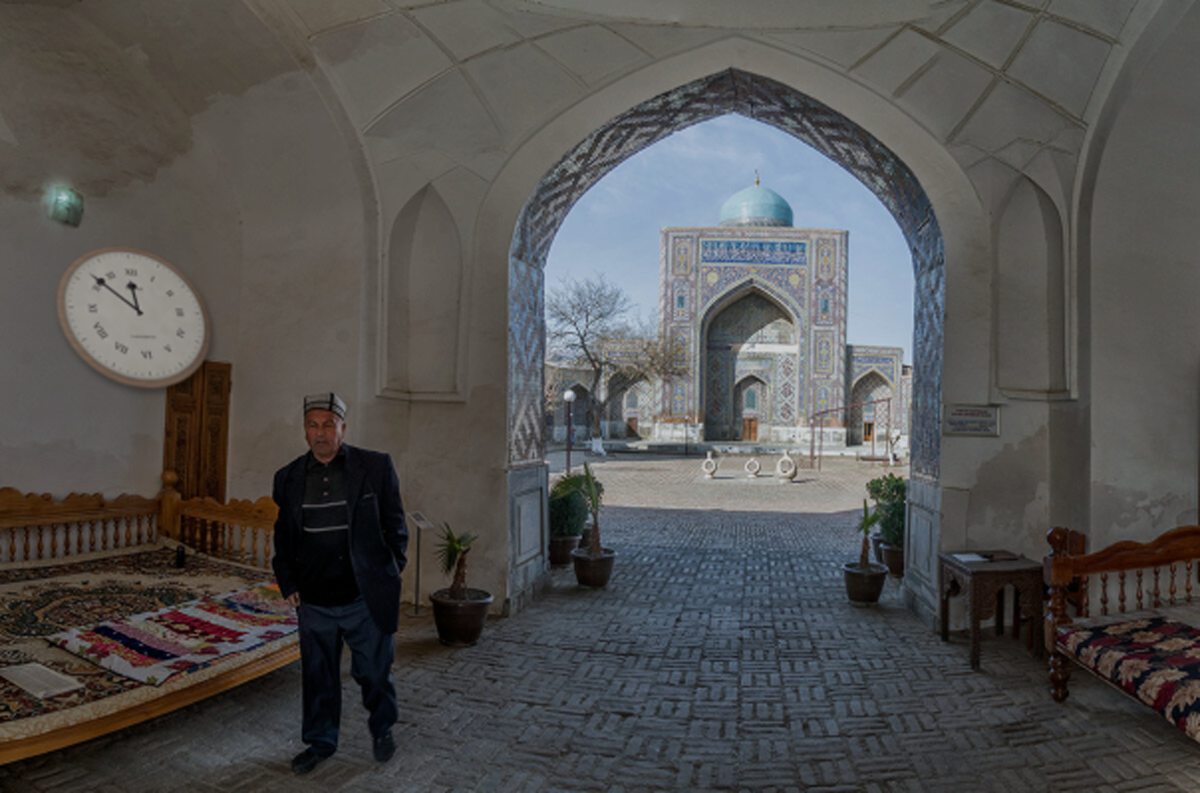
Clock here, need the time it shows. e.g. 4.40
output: 11.52
